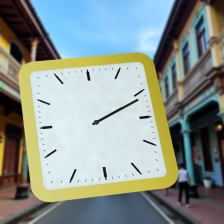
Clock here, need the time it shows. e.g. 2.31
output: 2.11
